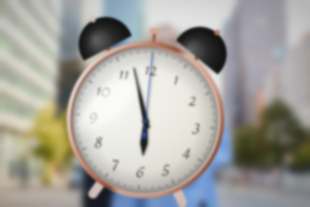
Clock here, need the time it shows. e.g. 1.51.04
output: 5.57.00
